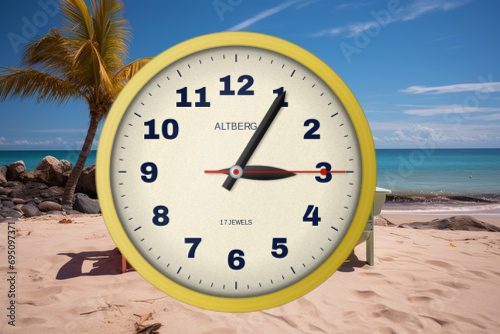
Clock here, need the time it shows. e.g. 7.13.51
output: 3.05.15
